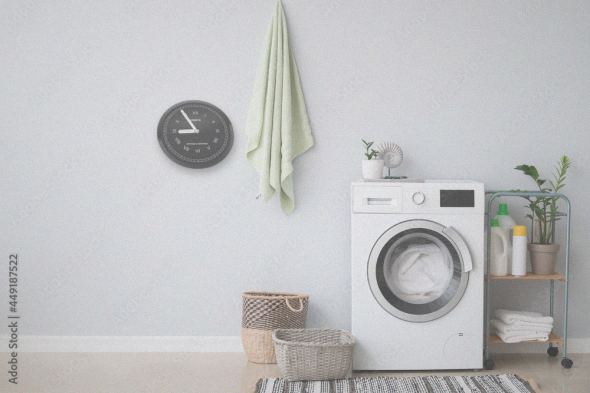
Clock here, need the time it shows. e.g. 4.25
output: 8.55
